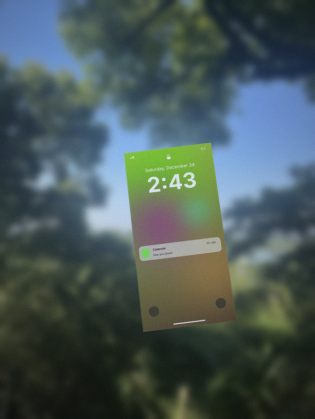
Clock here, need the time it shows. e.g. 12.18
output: 2.43
